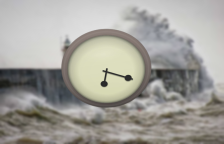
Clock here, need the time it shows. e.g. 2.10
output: 6.18
